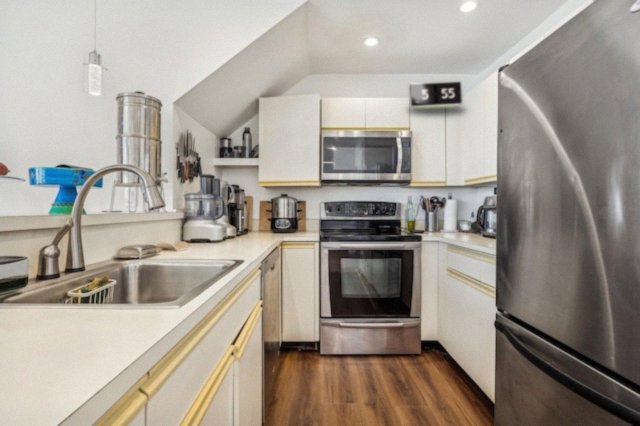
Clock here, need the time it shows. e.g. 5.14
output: 5.55
